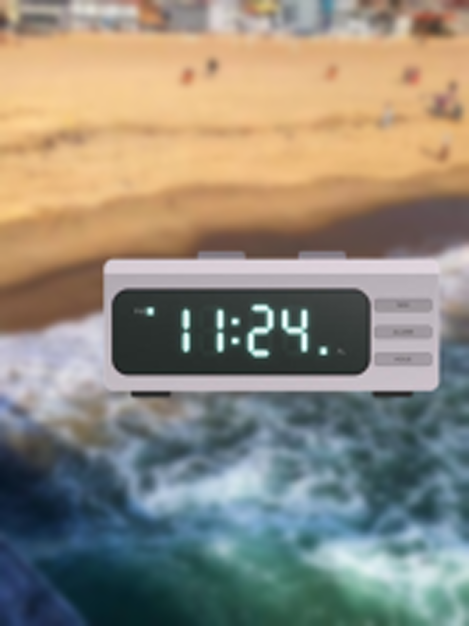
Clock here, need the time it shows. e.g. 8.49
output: 11.24
